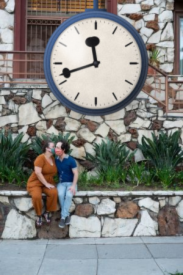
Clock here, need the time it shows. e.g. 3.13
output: 11.42
